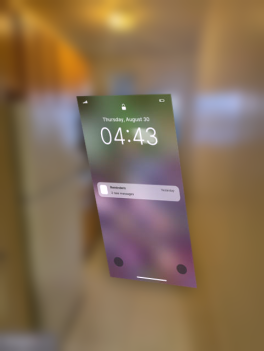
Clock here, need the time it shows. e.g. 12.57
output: 4.43
